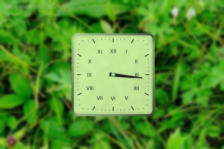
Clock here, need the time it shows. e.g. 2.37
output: 3.16
